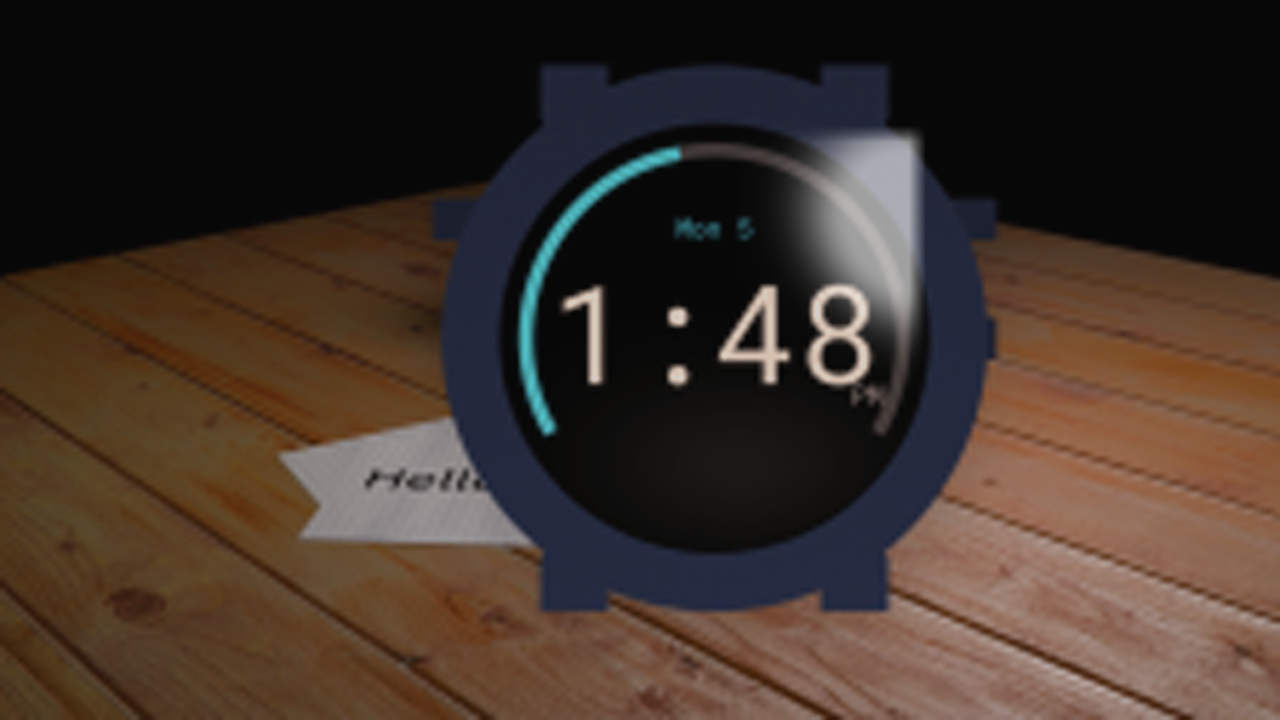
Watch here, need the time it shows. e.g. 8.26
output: 1.48
